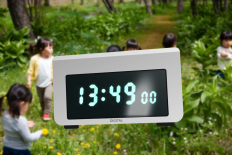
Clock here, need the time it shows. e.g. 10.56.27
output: 13.49.00
